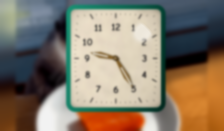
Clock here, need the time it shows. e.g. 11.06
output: 9.25
